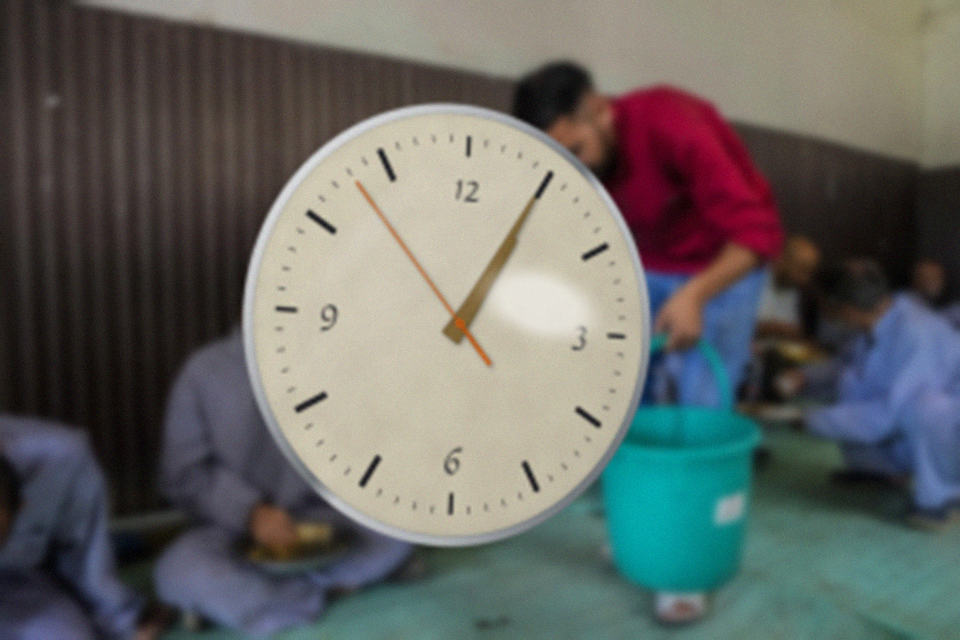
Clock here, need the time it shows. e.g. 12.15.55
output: 1.04.53
